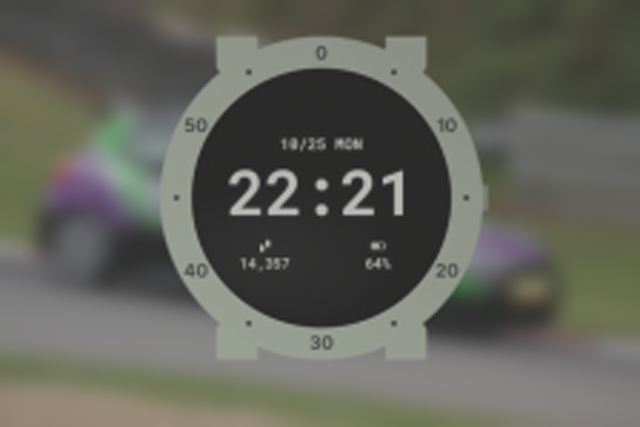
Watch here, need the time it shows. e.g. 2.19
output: 22.21
